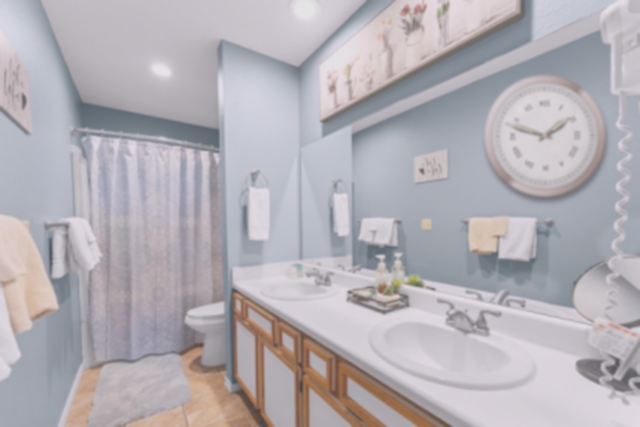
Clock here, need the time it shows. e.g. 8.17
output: 1.48
